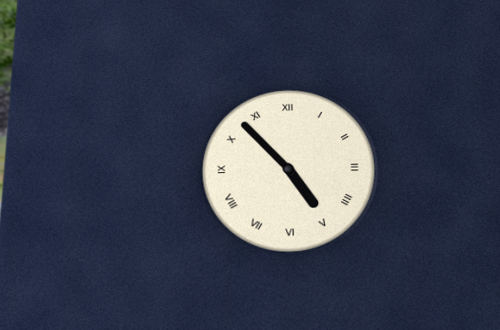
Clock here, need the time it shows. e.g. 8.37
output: 4.53
